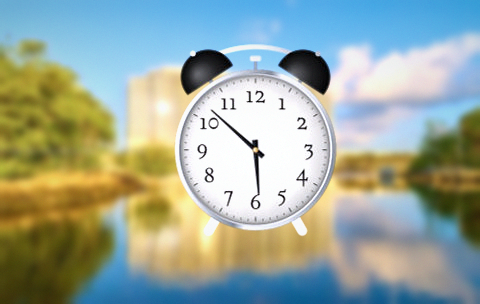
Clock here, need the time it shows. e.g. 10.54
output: 5.52
